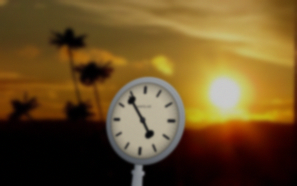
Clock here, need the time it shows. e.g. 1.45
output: 4.54
